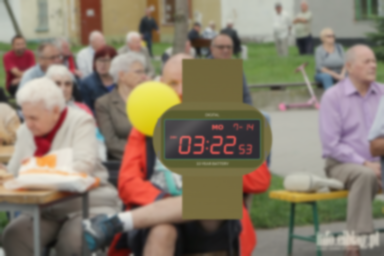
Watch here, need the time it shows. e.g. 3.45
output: 3.22
